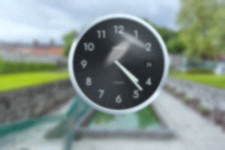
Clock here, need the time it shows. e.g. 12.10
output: 4.23
